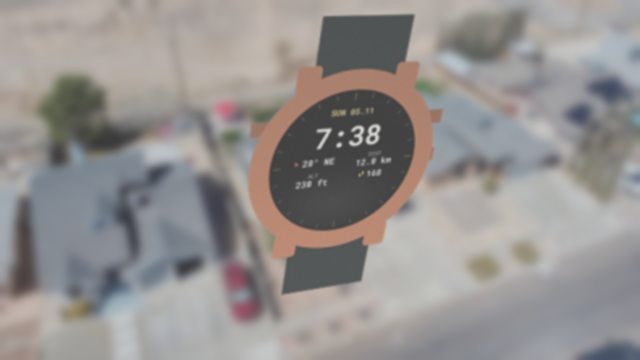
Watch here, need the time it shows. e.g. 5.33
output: 7.38
